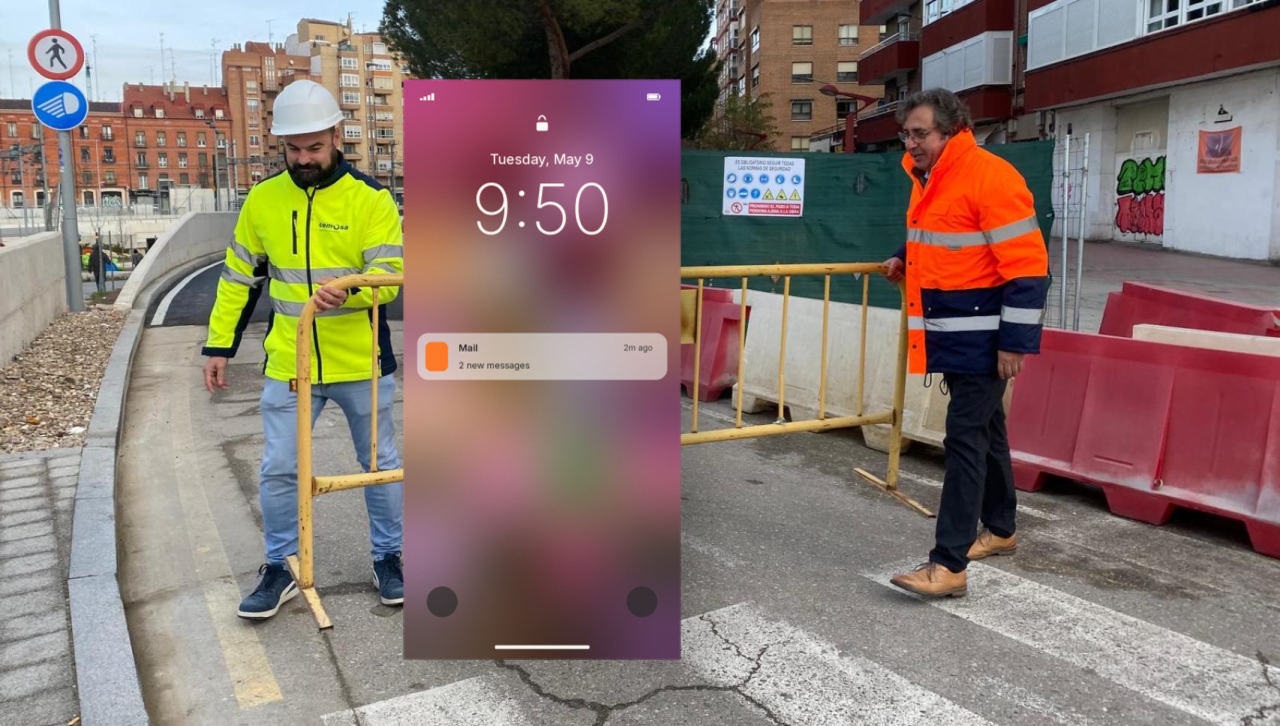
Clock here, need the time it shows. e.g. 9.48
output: 9.50
